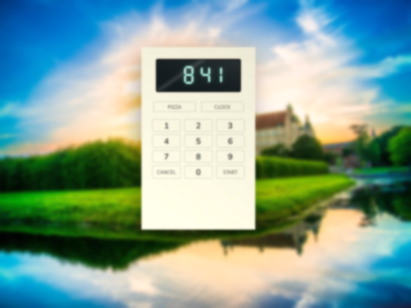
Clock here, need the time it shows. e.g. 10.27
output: 8.41
